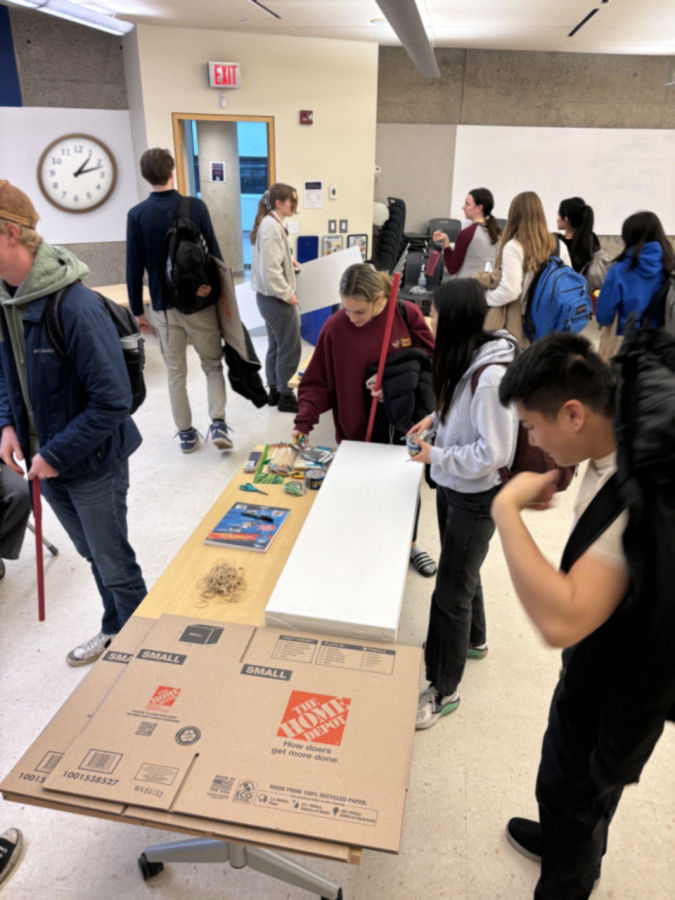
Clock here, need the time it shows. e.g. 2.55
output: 1.12
